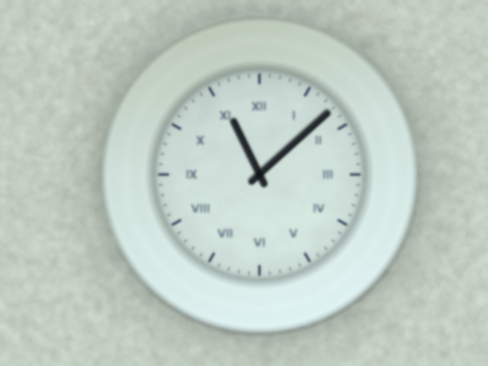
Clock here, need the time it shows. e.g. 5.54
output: 11.08
